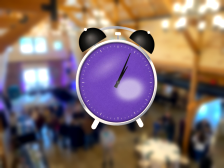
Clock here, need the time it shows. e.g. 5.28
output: 1.04
